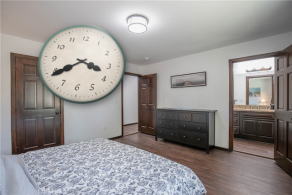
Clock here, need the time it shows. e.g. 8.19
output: 3.39
